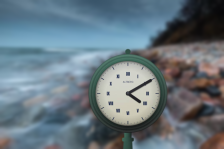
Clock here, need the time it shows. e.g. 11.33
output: 4.10
